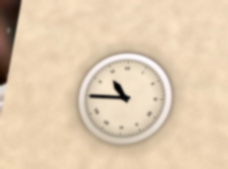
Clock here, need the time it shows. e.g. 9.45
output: 10.45
